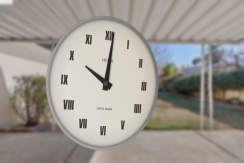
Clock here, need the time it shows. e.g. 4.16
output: 10.01
